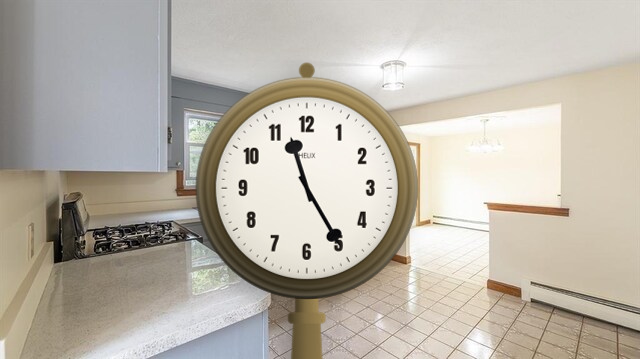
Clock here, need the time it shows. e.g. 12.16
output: 11.25
